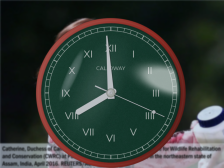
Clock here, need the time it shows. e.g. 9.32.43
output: 7.59.19
